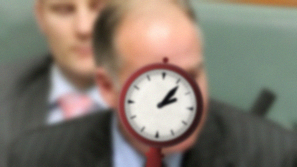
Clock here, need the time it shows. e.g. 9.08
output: 2.06
